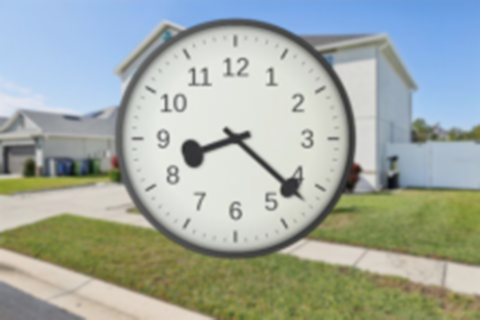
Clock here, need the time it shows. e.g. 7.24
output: 8.22
